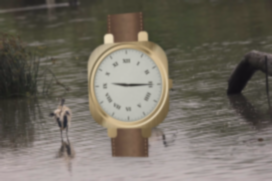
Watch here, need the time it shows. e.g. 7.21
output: 9.15
